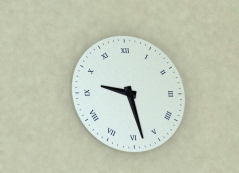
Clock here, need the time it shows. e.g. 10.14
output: 9.28
